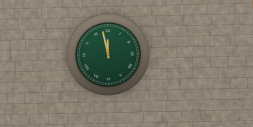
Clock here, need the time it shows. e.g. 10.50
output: 11.58
